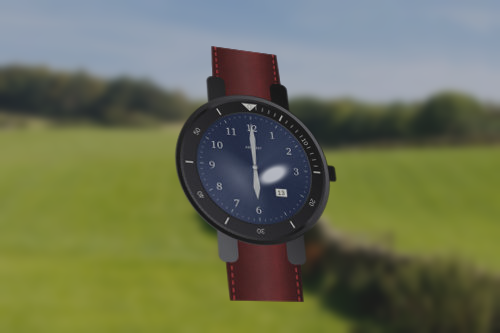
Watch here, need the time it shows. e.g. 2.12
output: 6.00
